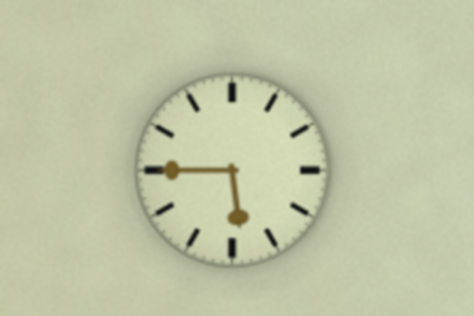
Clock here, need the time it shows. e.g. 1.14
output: 5.45
